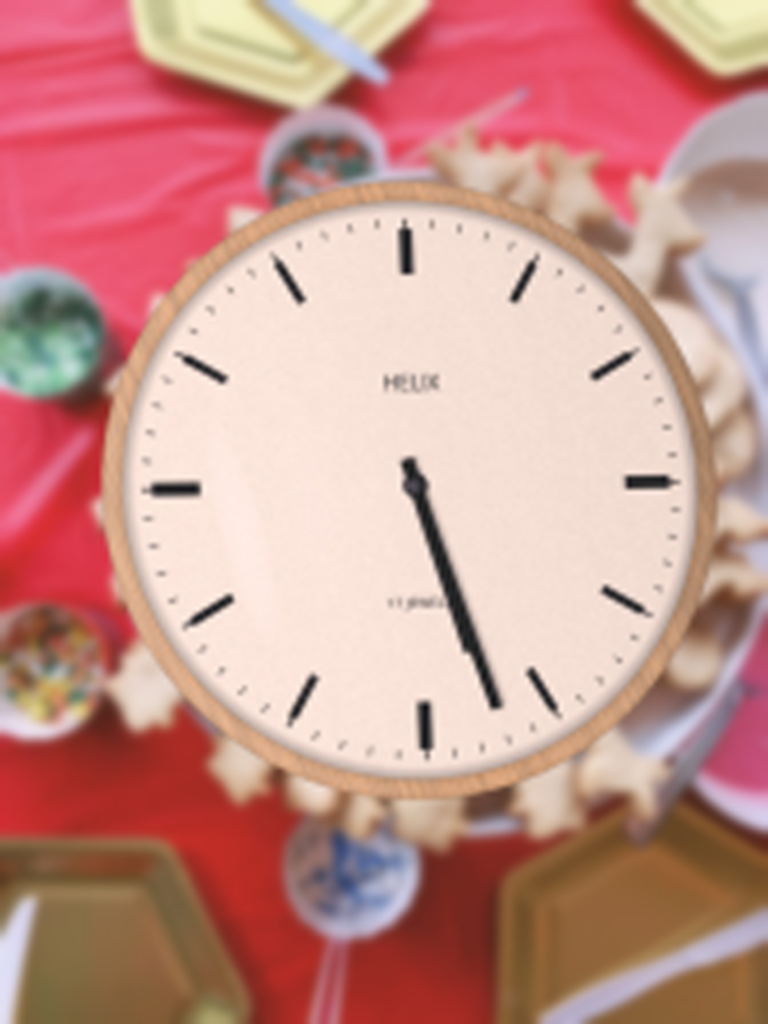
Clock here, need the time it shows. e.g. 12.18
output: 5.27
